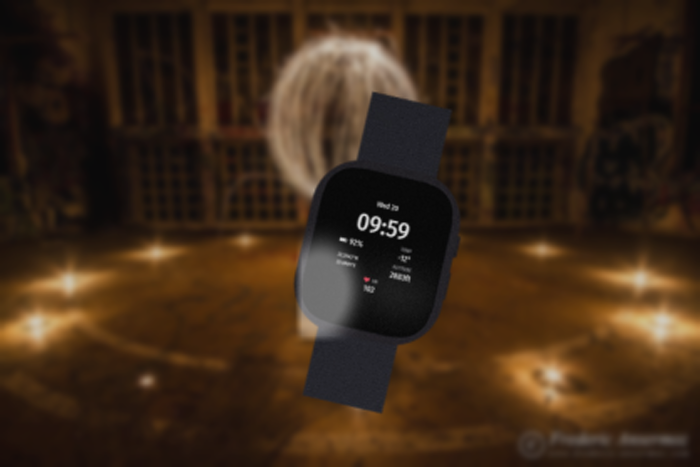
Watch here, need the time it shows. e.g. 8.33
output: 9.59
